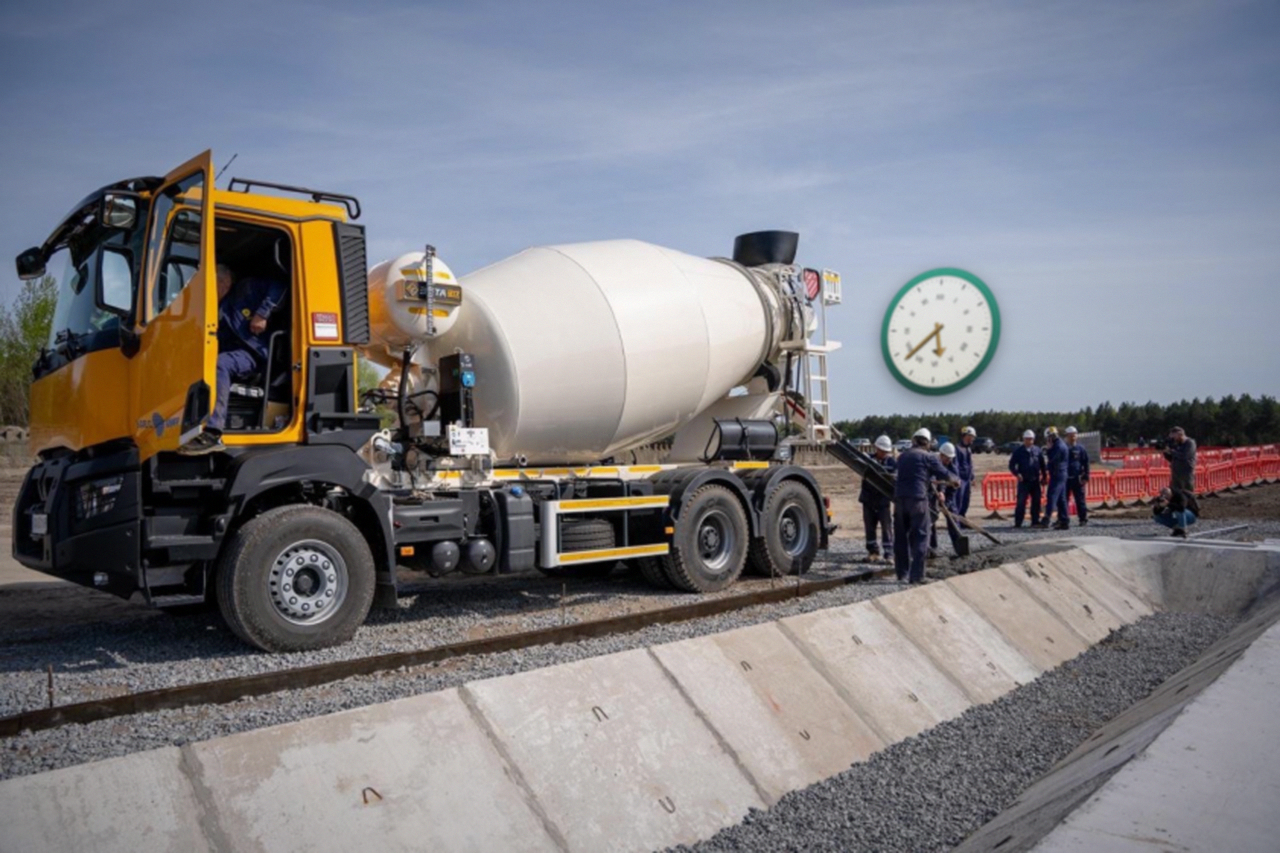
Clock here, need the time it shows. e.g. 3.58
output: 5.38
